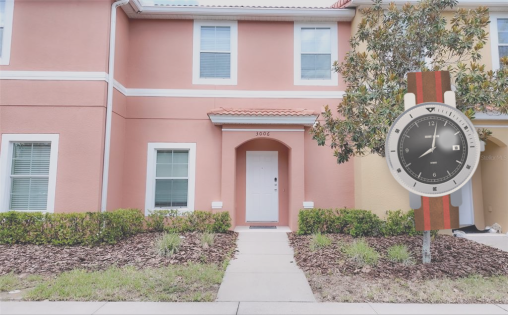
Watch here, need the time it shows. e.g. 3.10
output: 8.02
